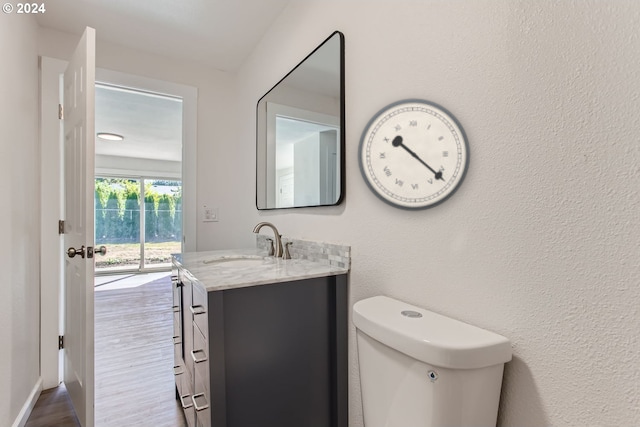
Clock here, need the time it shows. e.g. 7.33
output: 10.22
